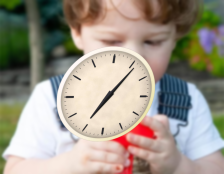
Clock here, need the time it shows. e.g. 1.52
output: 7.06
